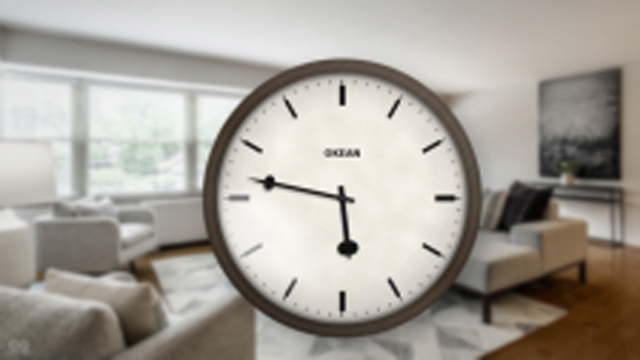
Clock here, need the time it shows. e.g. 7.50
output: 5.47
